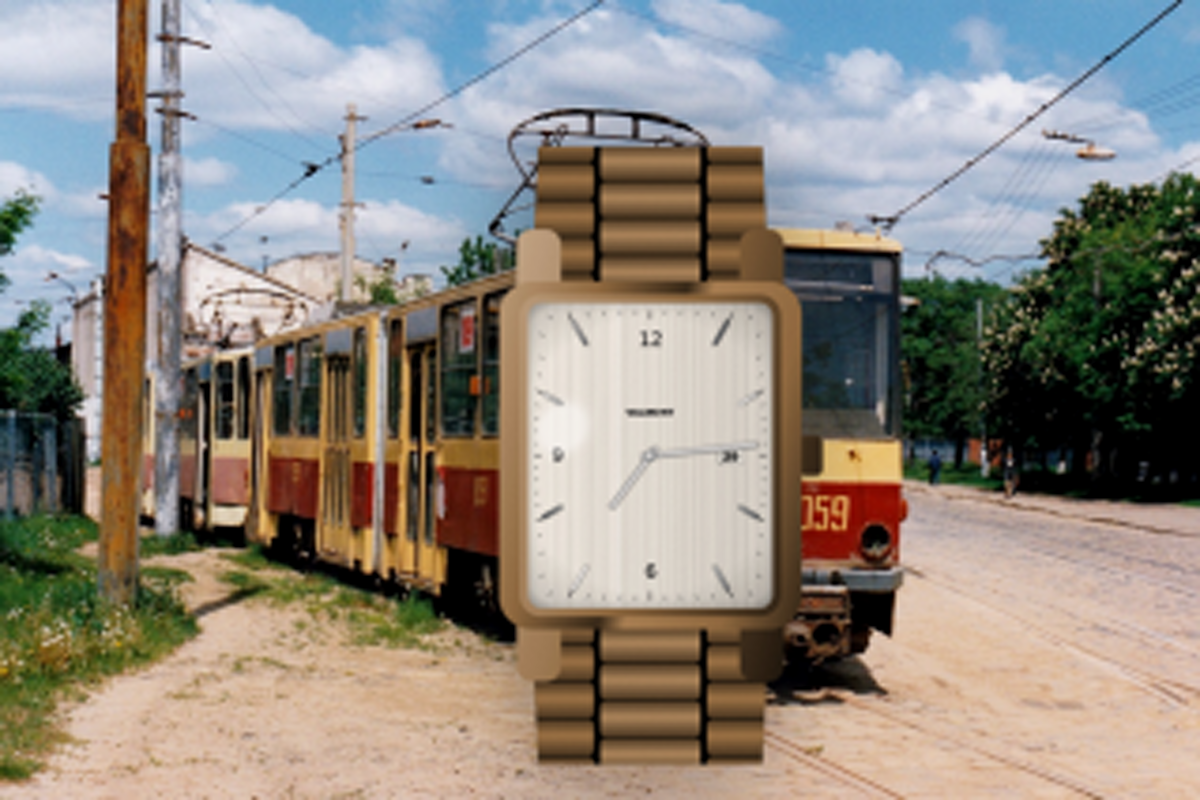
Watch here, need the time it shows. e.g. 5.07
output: 7.14
